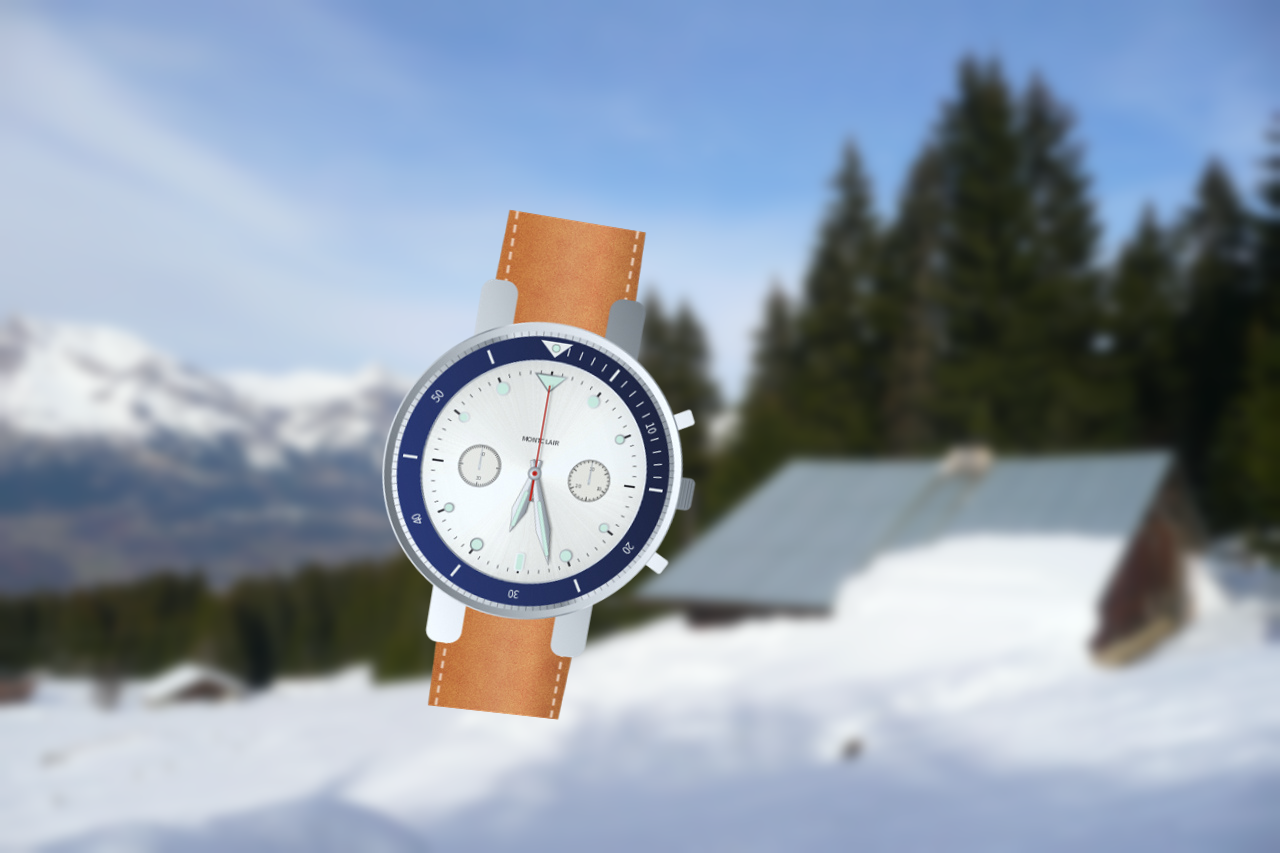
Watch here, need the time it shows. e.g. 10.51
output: 6.27
